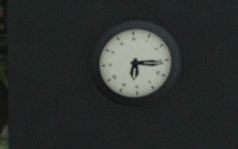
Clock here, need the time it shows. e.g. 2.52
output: 6.16
